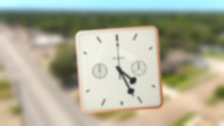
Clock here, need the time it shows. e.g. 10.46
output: 4.26
